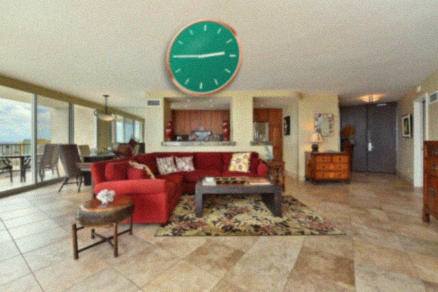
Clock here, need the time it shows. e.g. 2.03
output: 2.45
